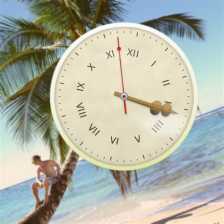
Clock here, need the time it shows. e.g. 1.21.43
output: 3.15.57
